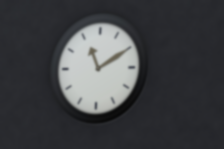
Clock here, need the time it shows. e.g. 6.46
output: 11.10
